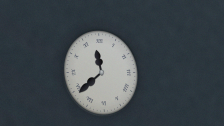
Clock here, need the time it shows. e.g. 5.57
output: 11.39
